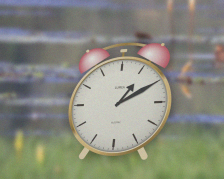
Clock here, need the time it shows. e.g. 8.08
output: 1.10
